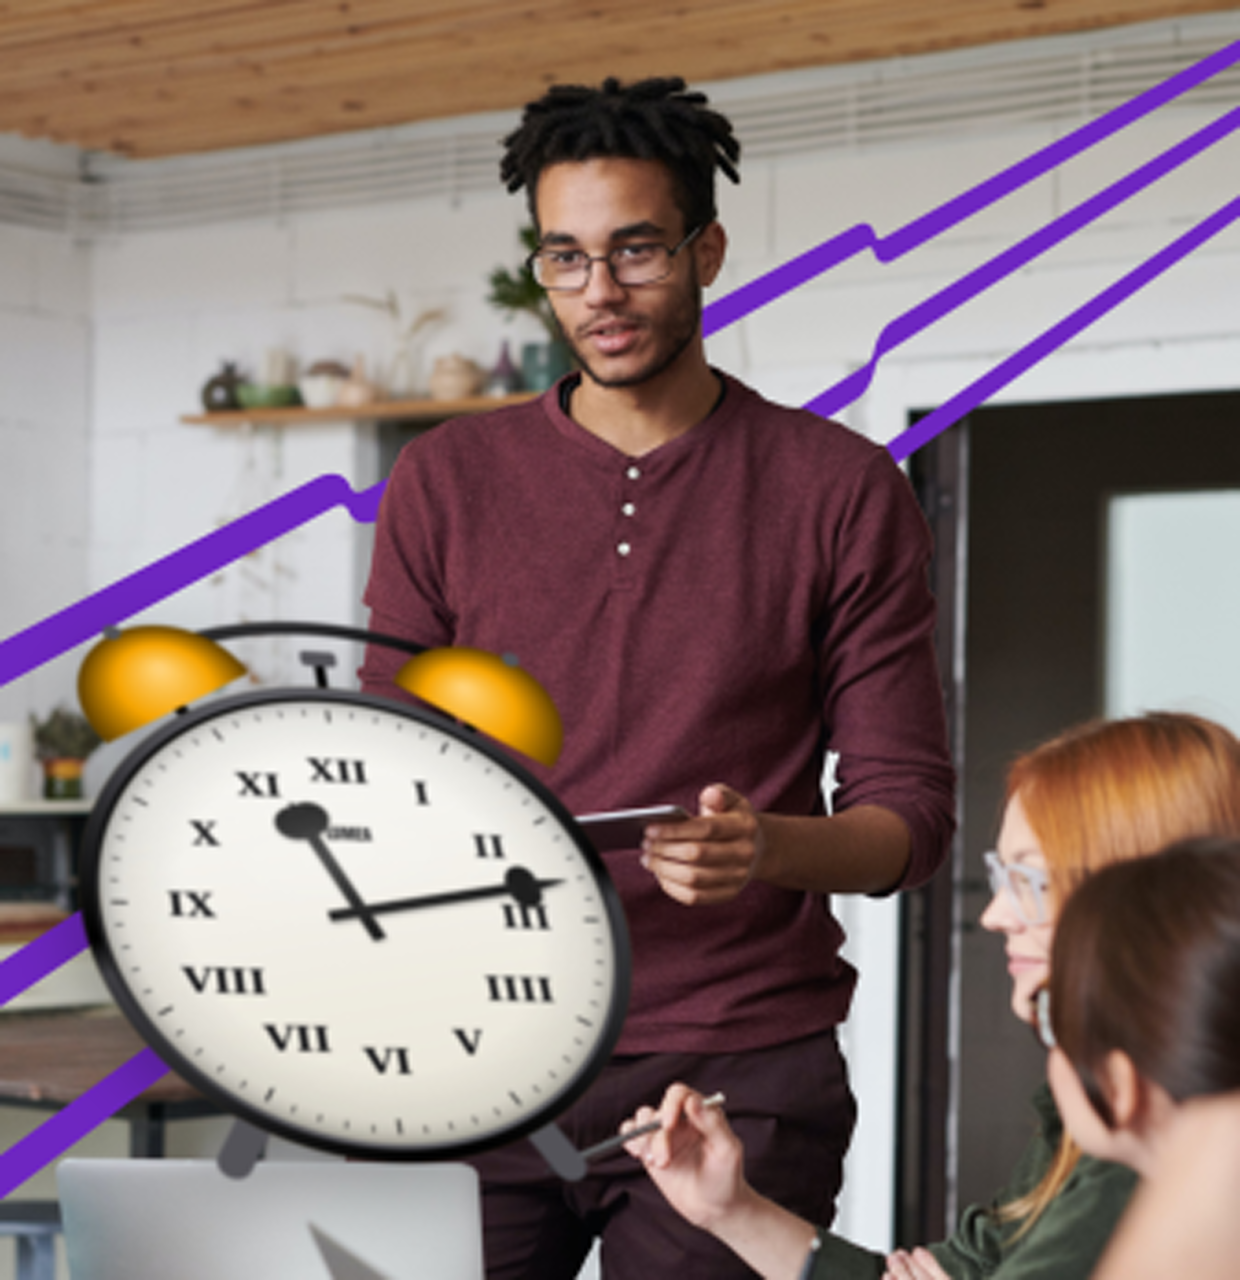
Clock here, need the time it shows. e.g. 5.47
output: 11.13
